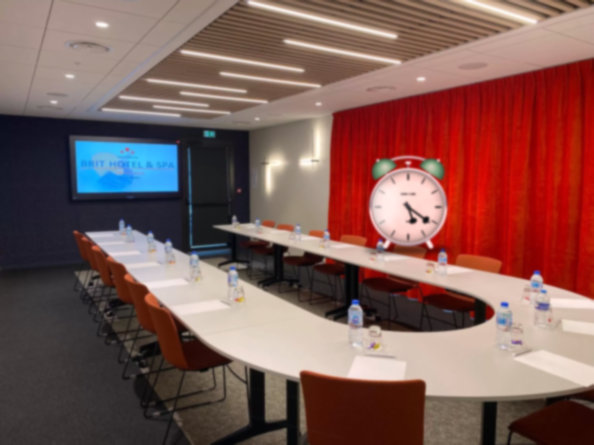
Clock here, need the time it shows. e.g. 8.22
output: 5.21
